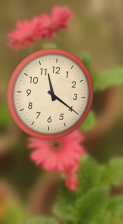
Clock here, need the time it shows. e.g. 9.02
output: 11.20
